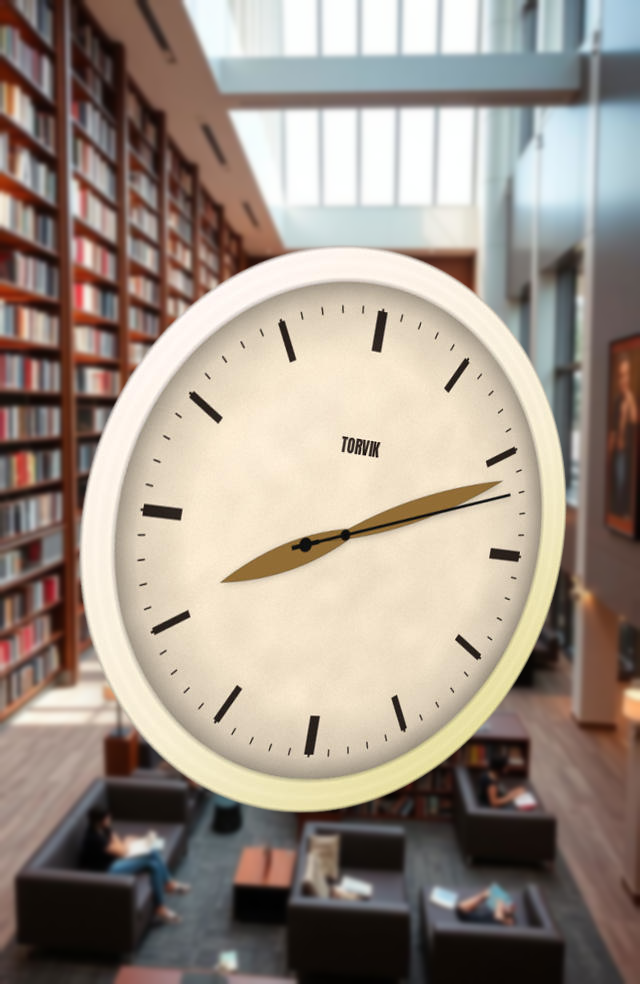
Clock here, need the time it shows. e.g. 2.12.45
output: 8.11.12
